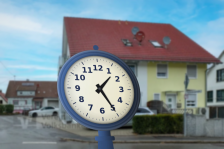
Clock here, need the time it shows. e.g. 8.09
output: 1.25
